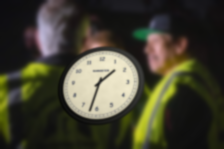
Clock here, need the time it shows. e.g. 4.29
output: 1.32
